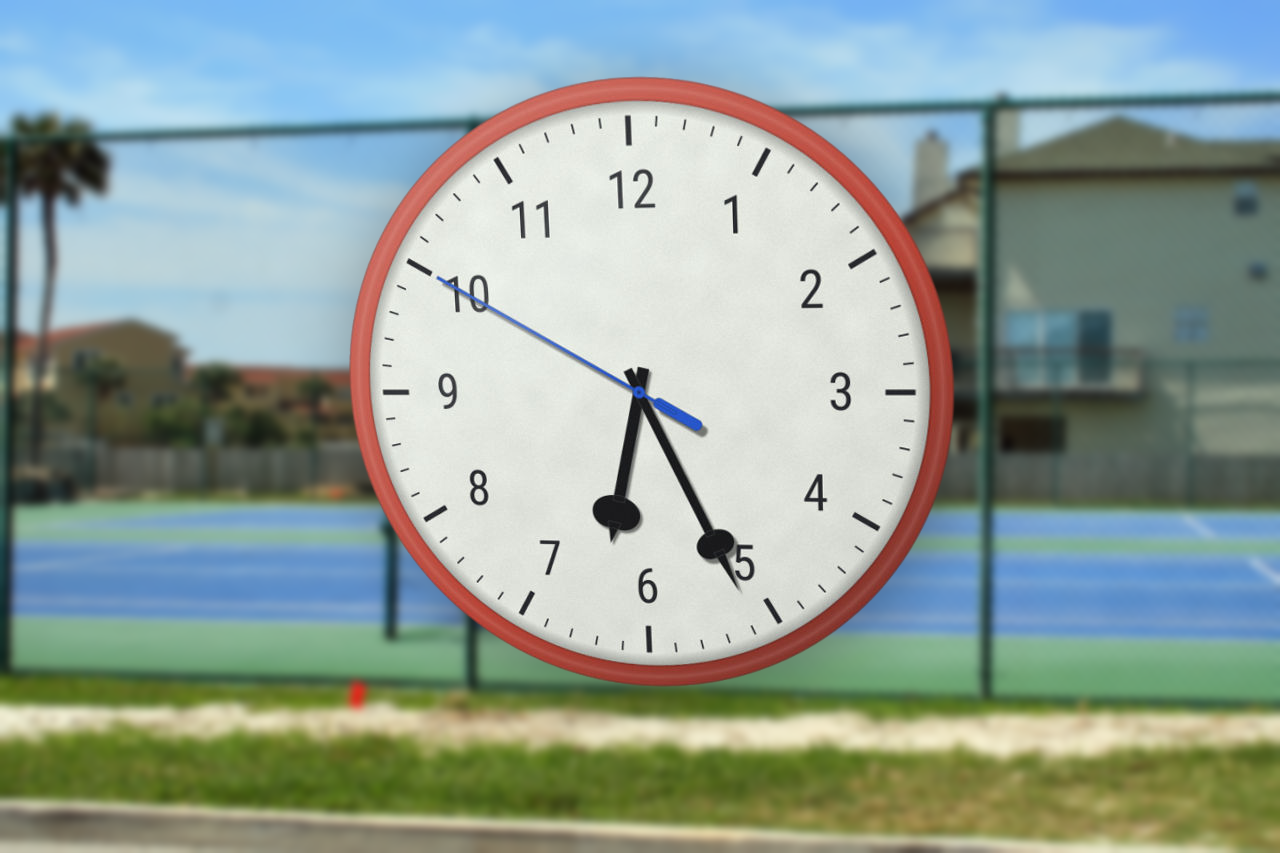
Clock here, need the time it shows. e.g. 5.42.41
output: 6.25.50
